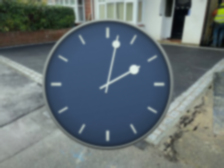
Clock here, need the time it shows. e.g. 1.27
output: 2.02
